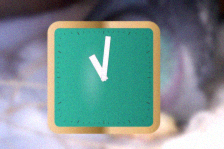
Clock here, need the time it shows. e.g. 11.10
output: 11.01
